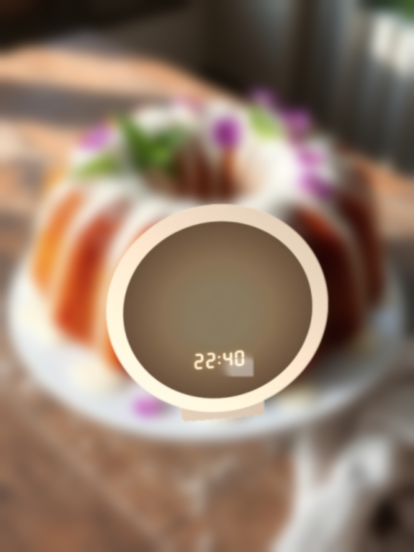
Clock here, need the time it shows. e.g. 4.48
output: 22.40
